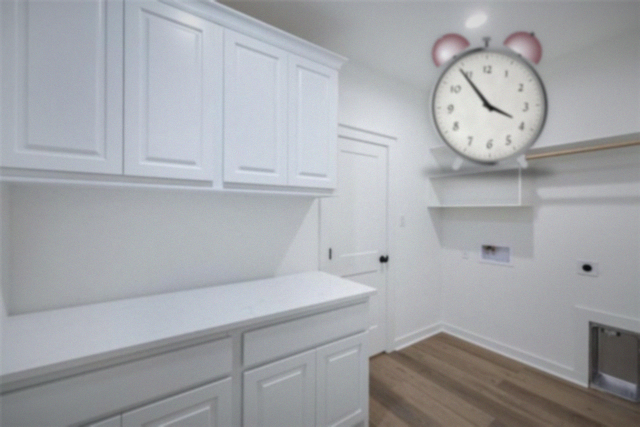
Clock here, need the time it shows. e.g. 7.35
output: 3.54
